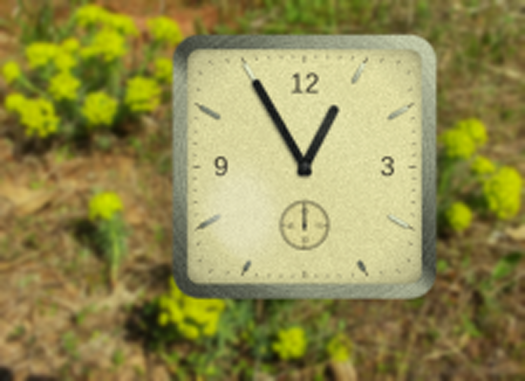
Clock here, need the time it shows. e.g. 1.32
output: 12.55
